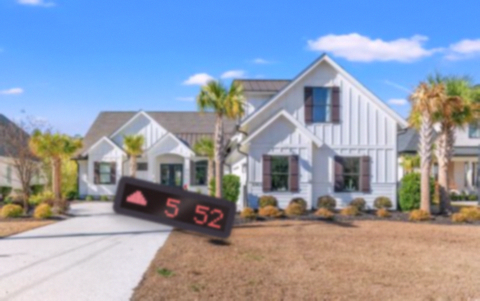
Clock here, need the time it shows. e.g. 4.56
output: 5.52
